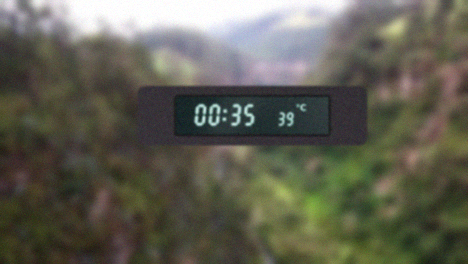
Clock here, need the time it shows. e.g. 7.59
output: 0.35
